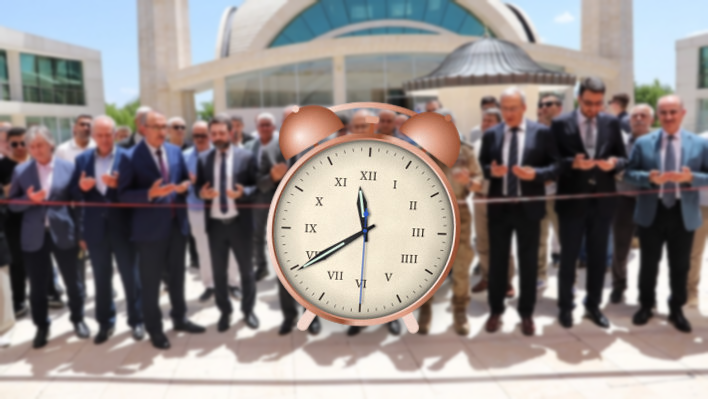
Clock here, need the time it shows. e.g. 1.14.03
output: 11.39.30
